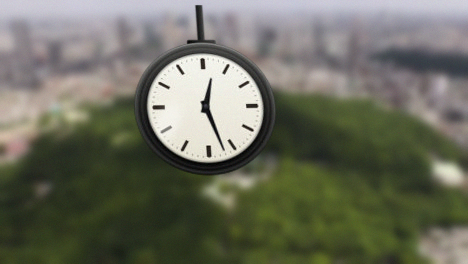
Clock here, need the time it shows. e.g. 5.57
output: 12.27
